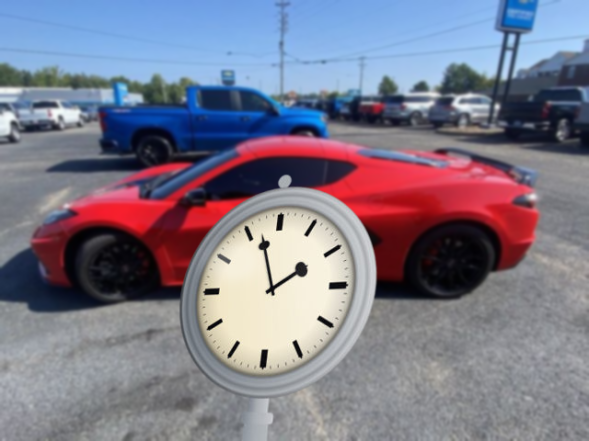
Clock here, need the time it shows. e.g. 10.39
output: 1.57
